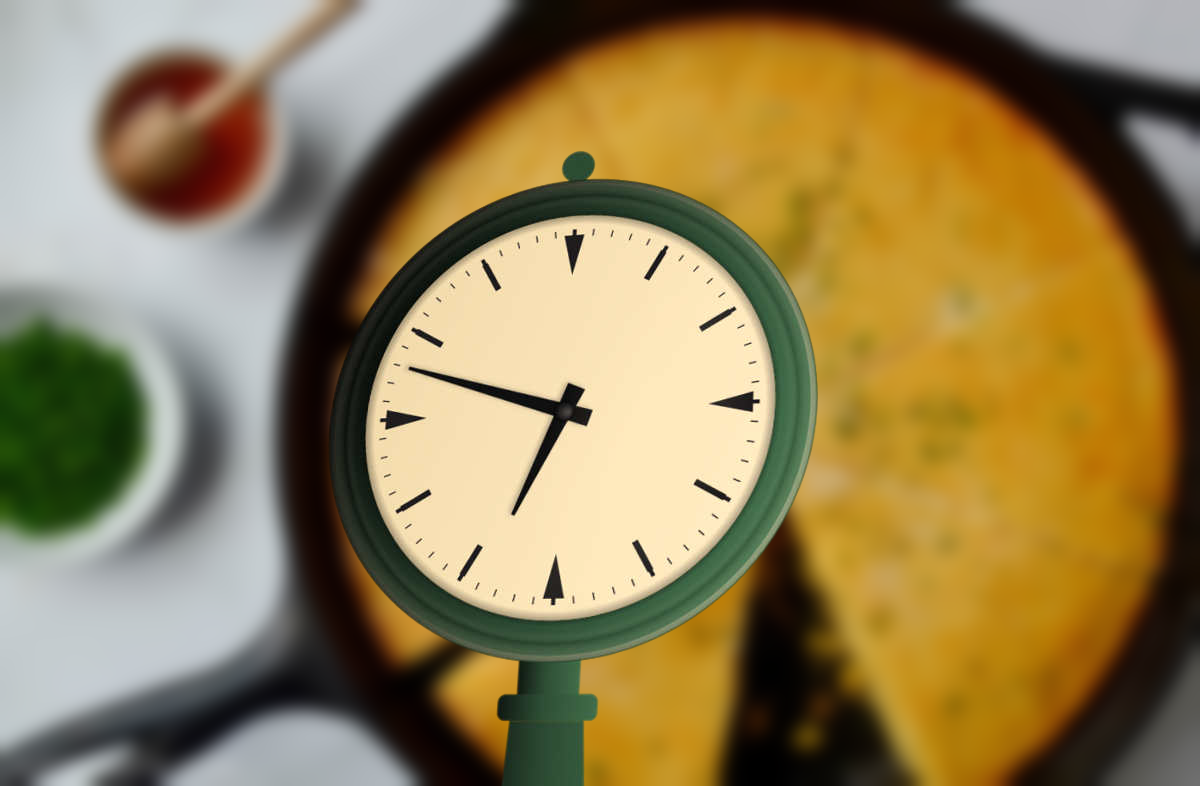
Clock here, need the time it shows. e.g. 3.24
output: 6.48
